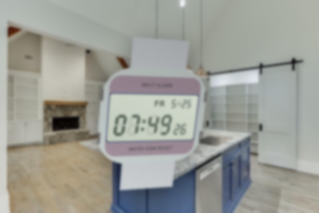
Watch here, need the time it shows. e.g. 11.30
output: 7.49
